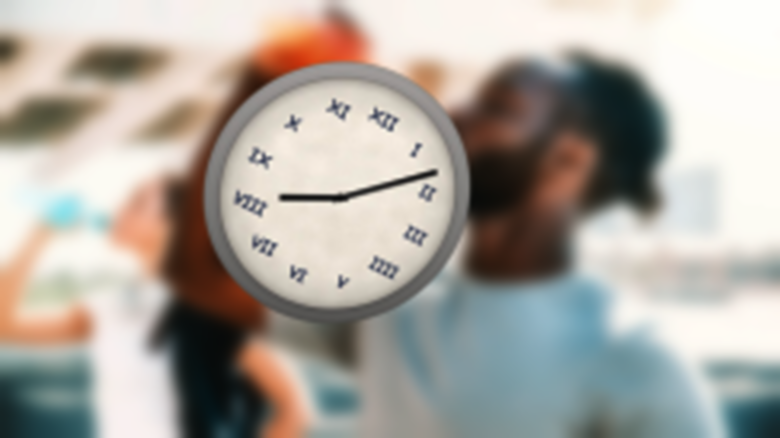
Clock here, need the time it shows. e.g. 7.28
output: 8.08
